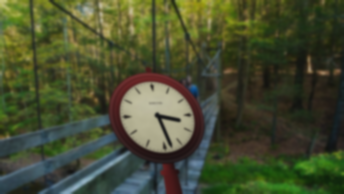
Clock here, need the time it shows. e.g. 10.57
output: 3.28
